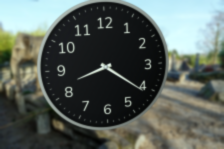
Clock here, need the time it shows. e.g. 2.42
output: 8.21
